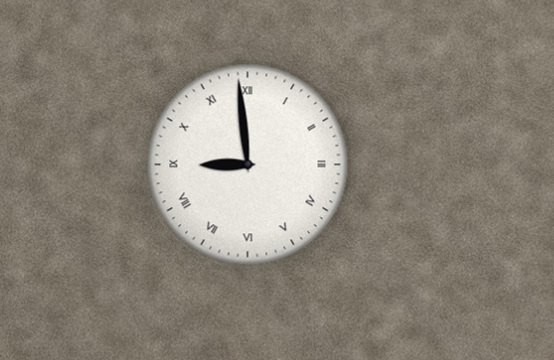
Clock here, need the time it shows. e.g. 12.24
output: 8.59
